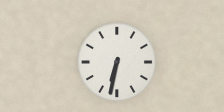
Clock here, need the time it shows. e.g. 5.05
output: 6.32
